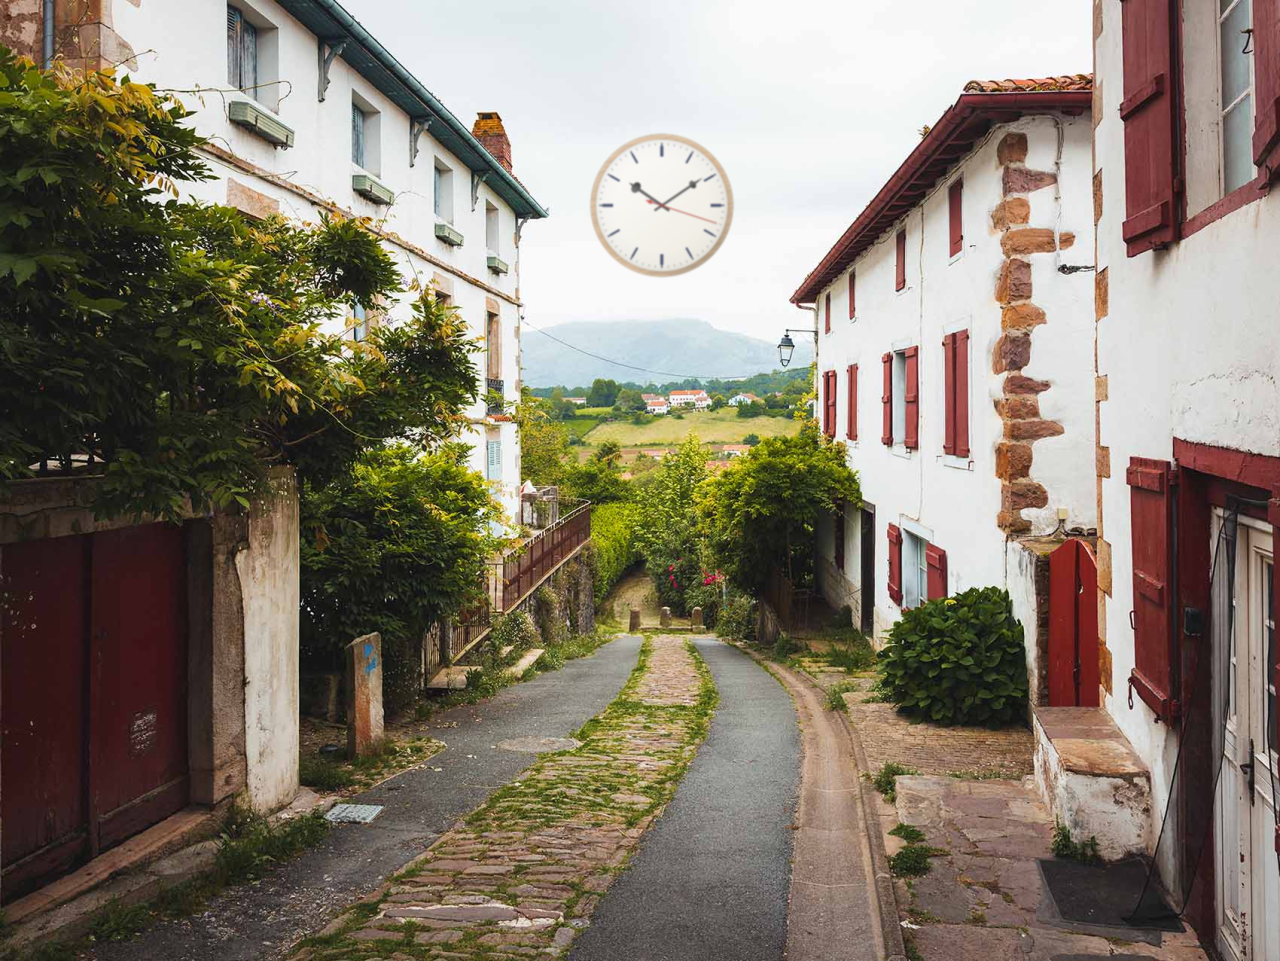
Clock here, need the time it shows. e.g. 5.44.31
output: 10.09.18
